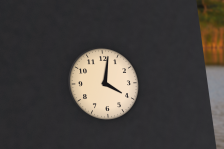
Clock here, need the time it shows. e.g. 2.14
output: 4.02
